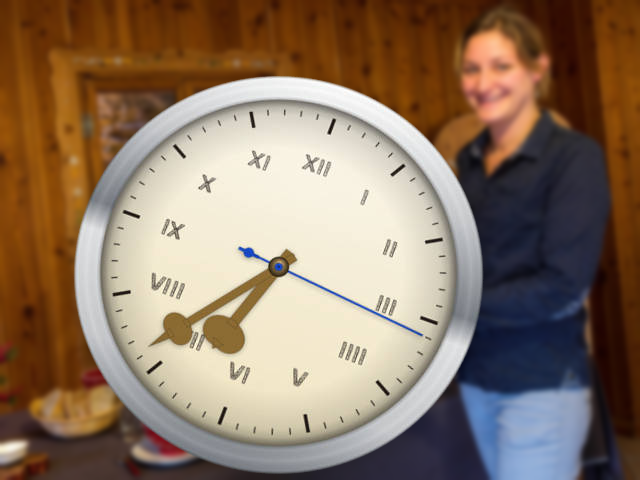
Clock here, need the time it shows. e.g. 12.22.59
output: 6.36.16
